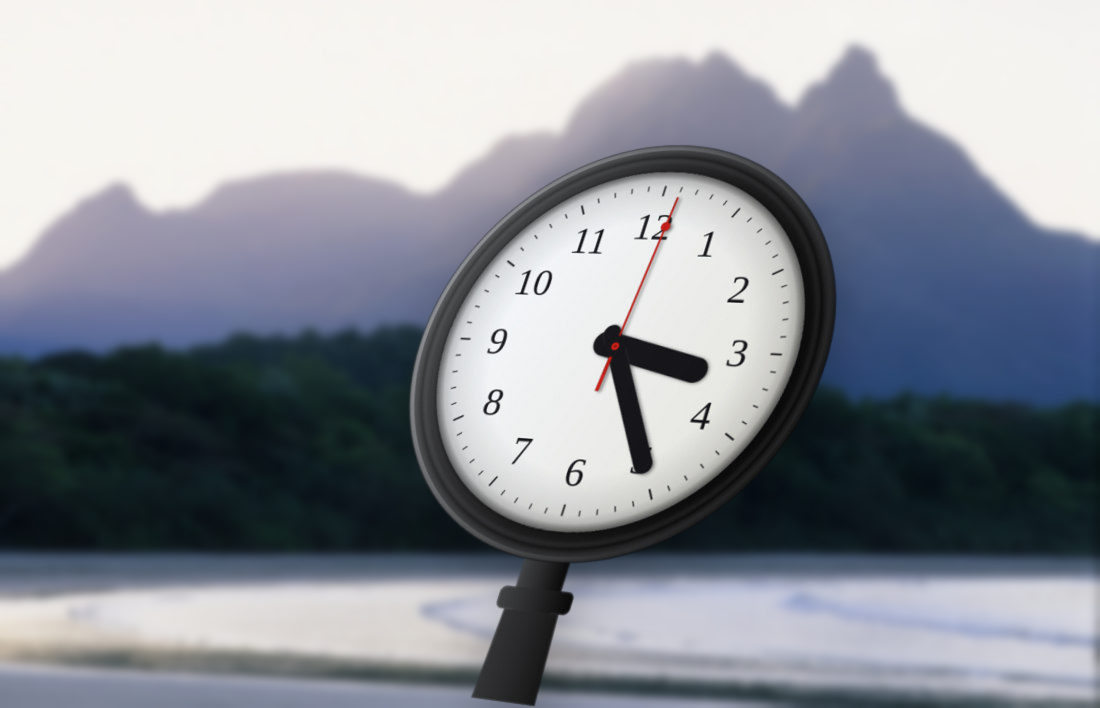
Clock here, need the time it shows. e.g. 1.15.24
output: 3.25.01
